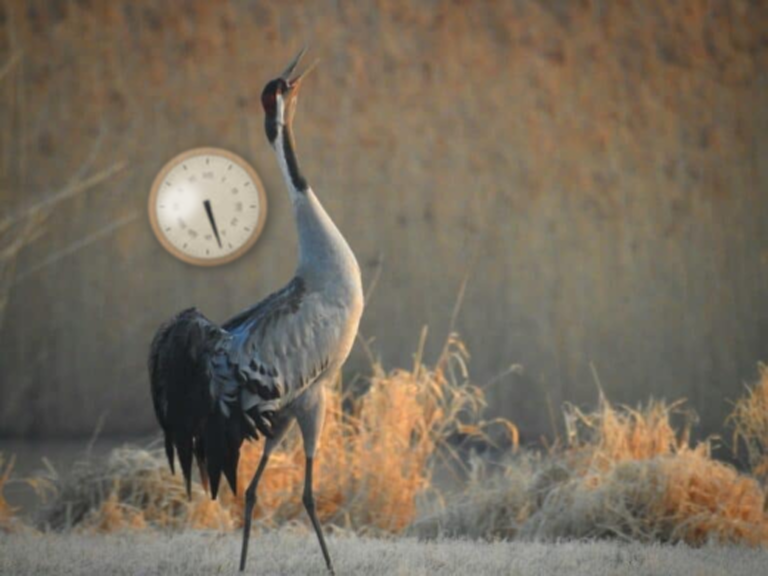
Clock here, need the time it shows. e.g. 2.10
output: 5.27
